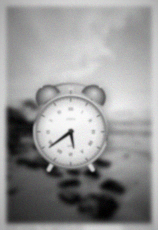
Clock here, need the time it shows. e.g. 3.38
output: 5.39
